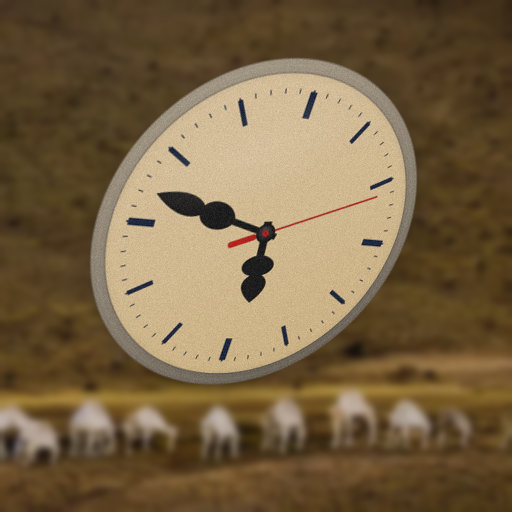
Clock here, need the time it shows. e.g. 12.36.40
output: 5.47.11
